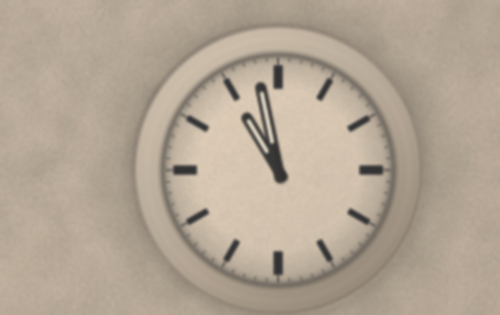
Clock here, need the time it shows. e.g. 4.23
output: 10.58
